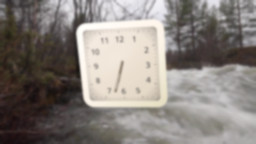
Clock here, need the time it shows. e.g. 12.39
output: 6.33
